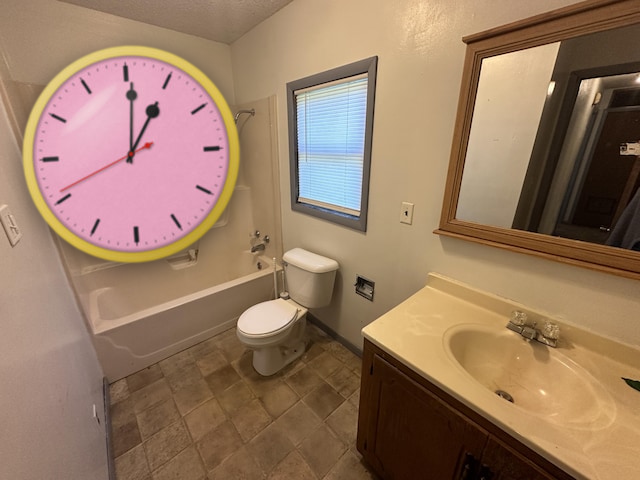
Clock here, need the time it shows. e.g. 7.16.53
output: 1.00.41
